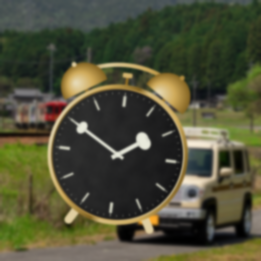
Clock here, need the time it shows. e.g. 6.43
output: 1.50
